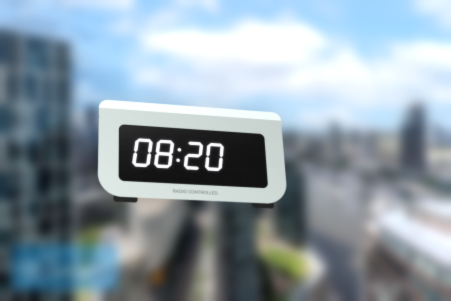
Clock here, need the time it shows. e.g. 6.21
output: 8.20
